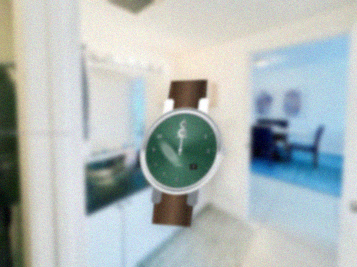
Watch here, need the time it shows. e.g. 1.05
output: 12.00
